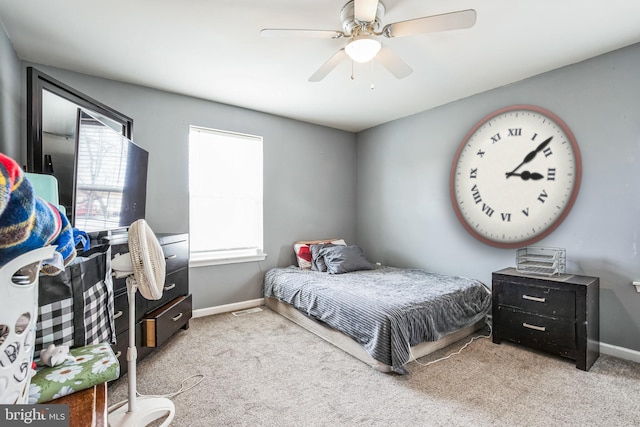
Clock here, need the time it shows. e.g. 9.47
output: 3.08
